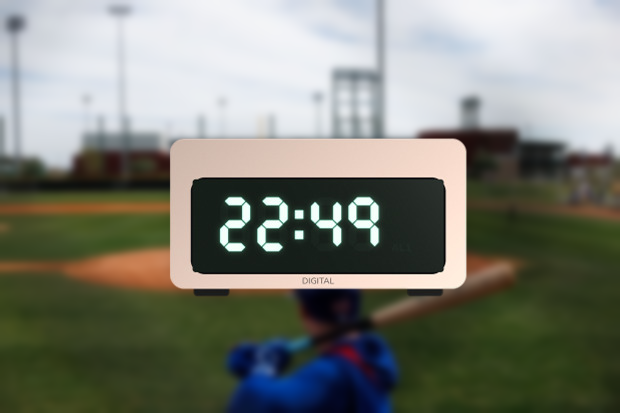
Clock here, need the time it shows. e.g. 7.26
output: 22.49
